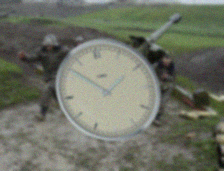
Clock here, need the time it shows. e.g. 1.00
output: 1.52
